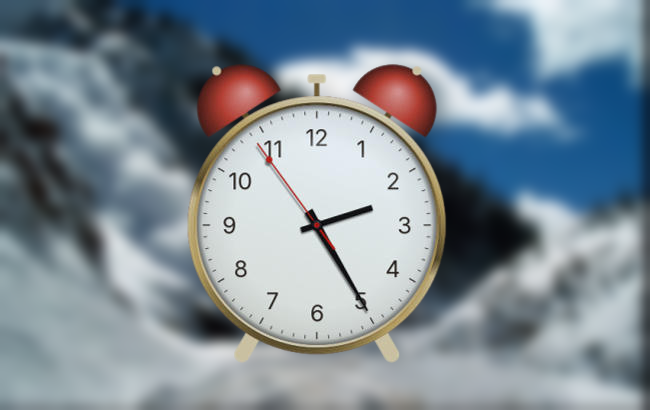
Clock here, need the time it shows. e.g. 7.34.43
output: 2.24.54
